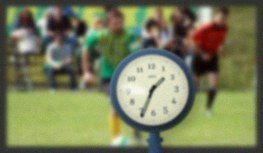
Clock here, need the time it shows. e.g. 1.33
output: 1.34
